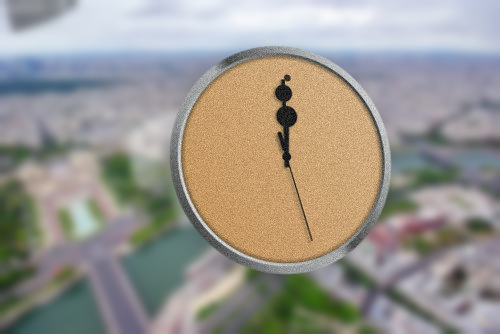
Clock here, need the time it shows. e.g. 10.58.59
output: 11.59.27
